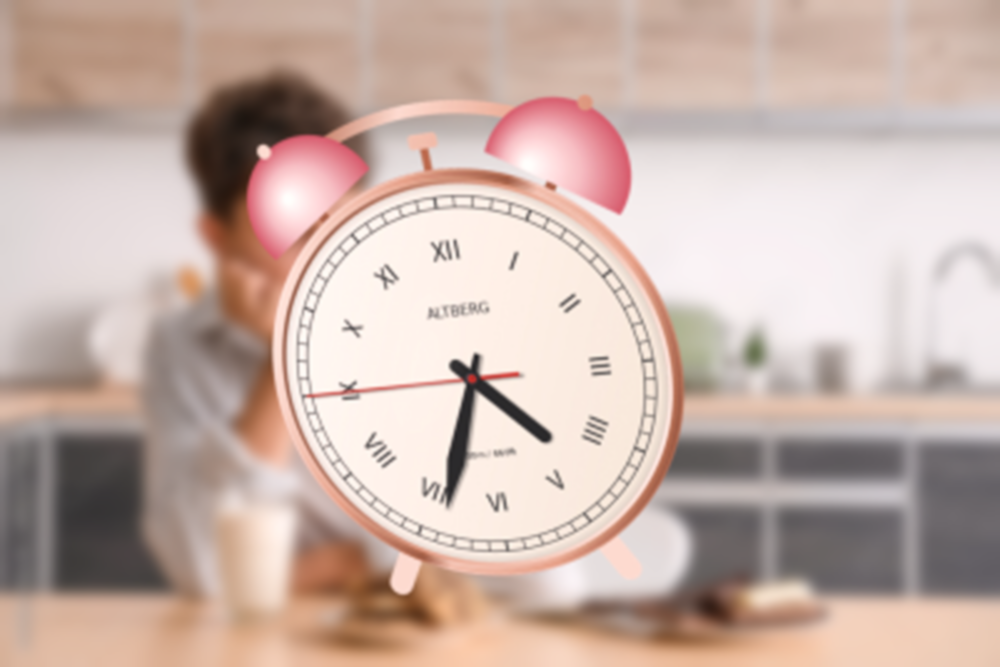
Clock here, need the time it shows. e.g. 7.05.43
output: 4.33.45
